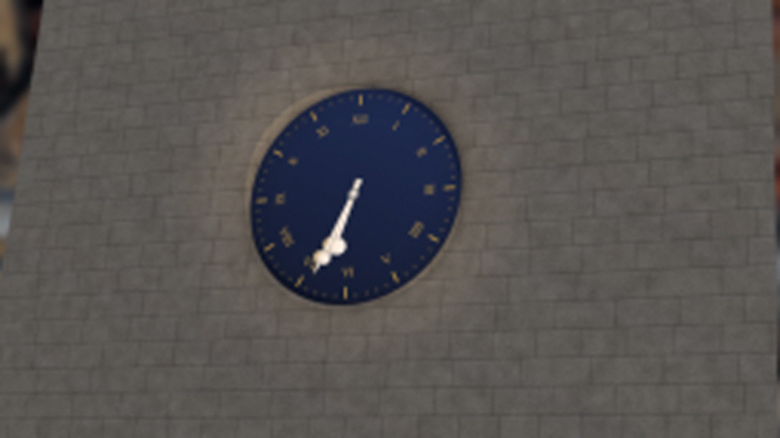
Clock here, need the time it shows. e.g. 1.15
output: 6.34
